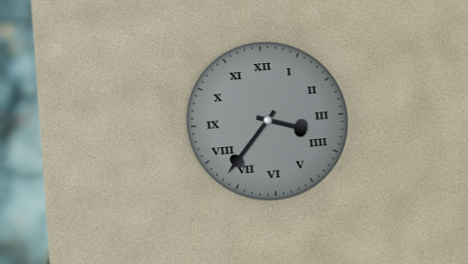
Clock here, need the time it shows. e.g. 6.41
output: 3.37
